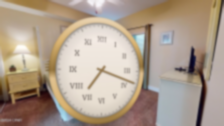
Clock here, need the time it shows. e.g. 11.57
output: 7.18
